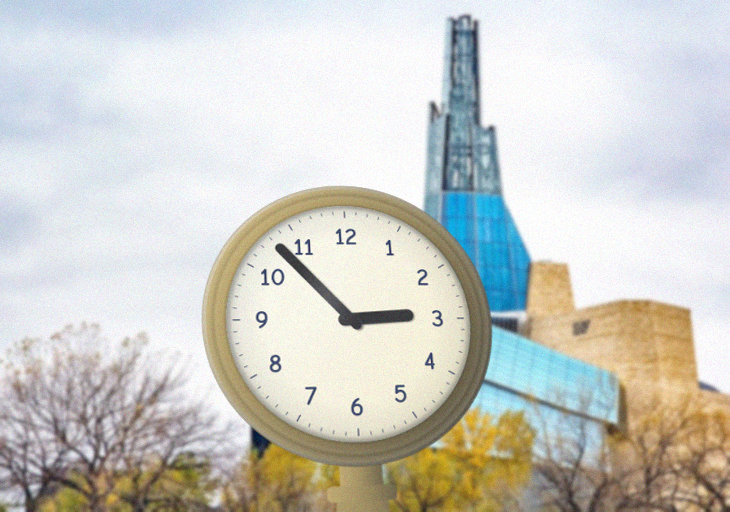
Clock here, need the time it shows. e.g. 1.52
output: 2.53
